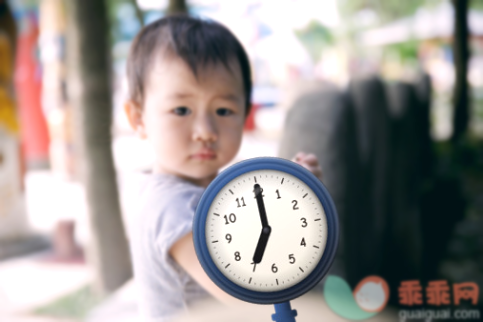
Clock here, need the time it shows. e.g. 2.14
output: 7.00
